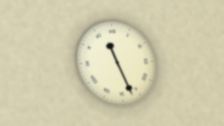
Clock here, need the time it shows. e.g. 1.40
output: 11.27
